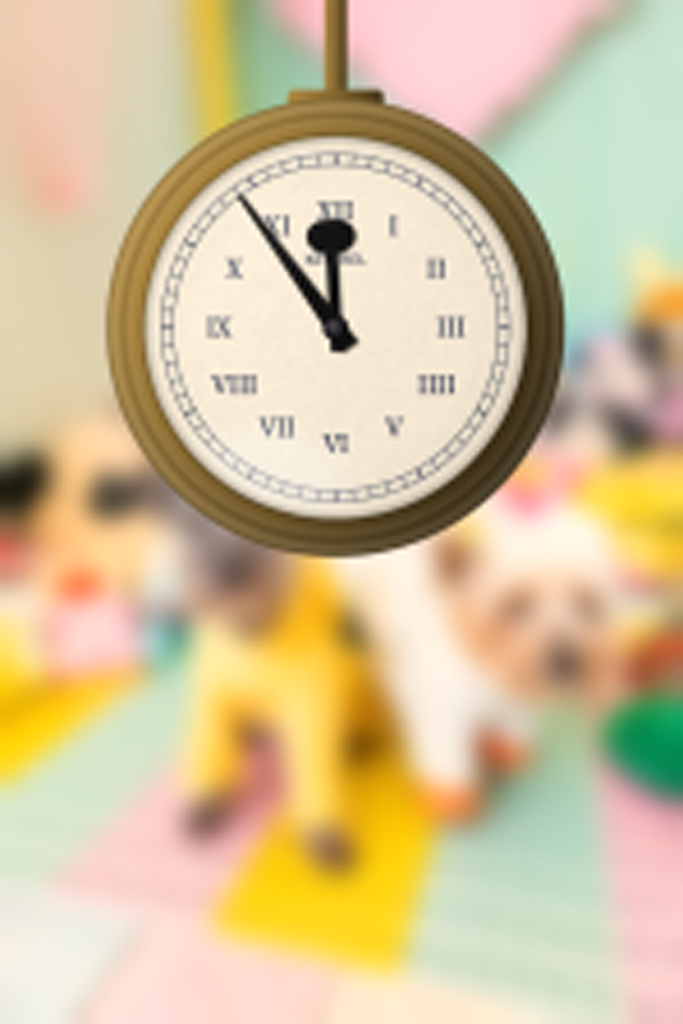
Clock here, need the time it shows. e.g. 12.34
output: 11.54
